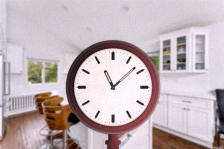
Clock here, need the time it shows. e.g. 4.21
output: 11.08
